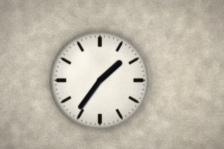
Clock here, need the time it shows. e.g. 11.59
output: 1.36
